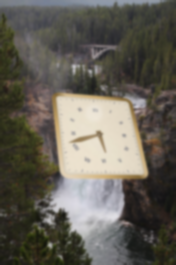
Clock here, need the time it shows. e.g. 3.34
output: 5.42
